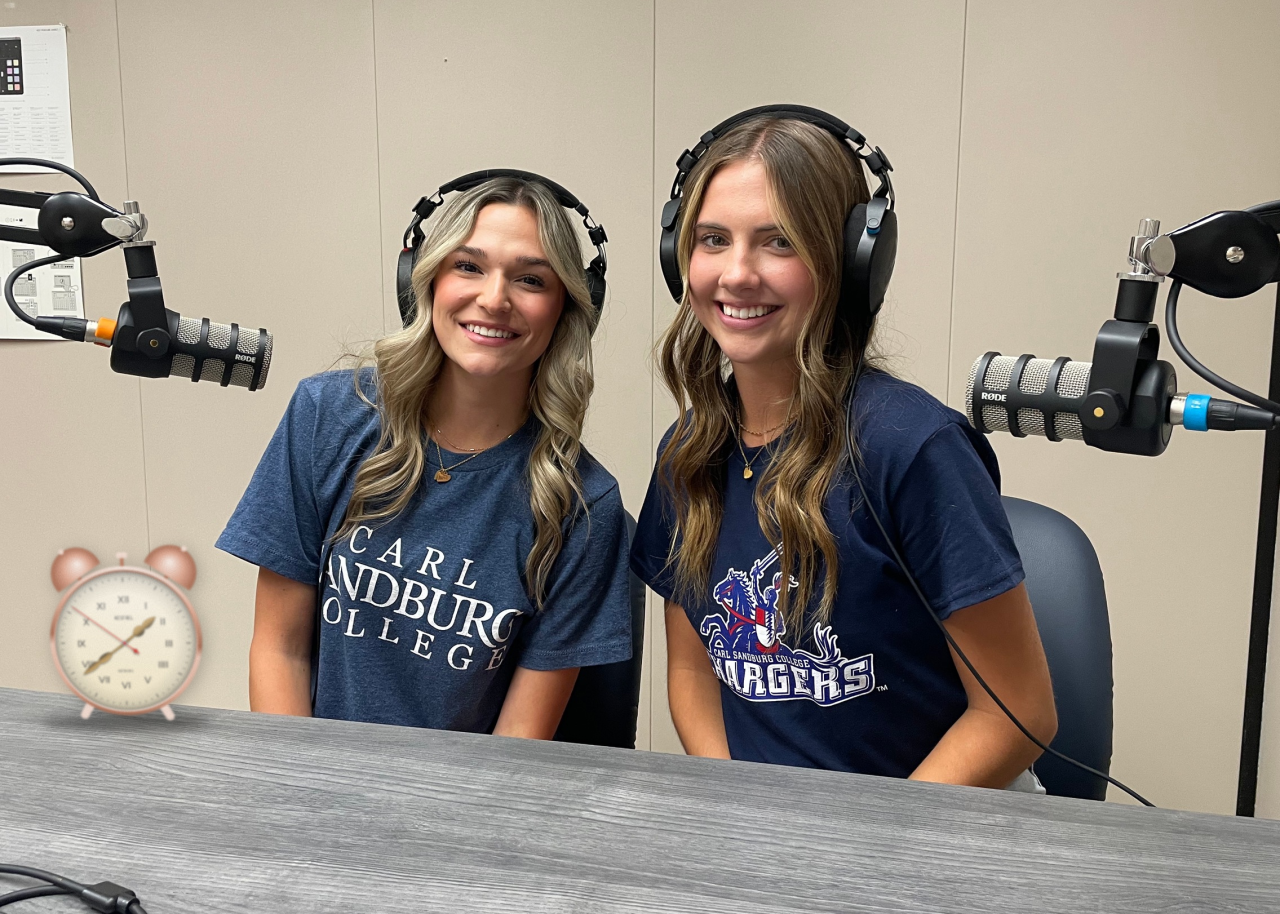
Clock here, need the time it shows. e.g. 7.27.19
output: 1.38.51
